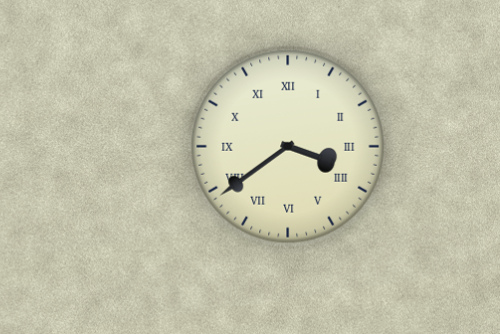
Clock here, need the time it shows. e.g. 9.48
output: 3.39
